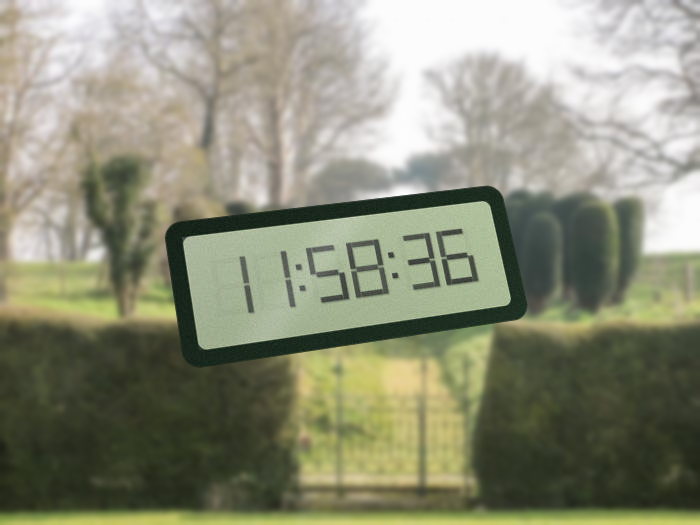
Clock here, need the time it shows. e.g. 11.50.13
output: 11.58.36
